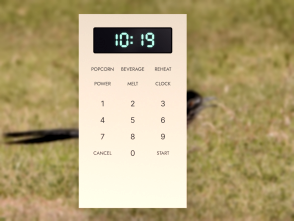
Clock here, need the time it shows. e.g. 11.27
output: 10.19
